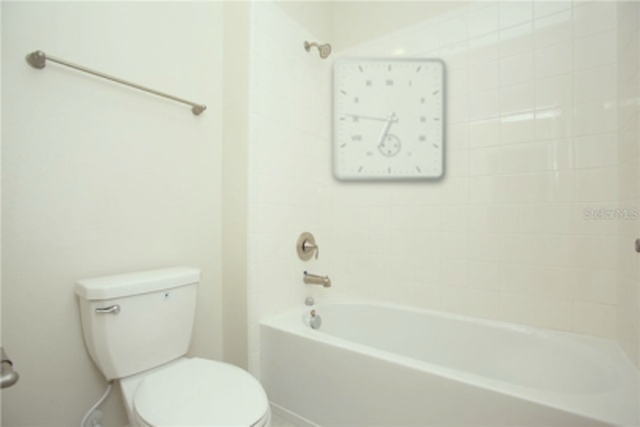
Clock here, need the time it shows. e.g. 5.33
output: 6.46
